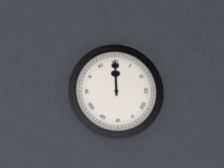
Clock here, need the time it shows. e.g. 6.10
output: 12.00
